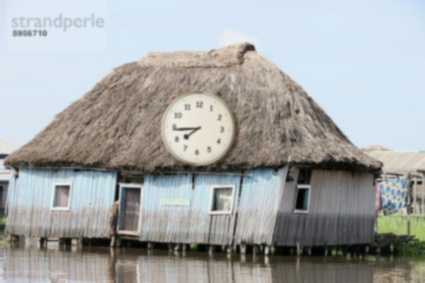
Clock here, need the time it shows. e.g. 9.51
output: 7.44
